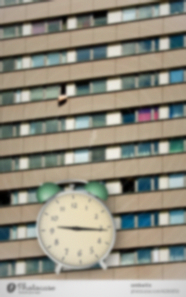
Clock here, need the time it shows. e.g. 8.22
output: 9.16
